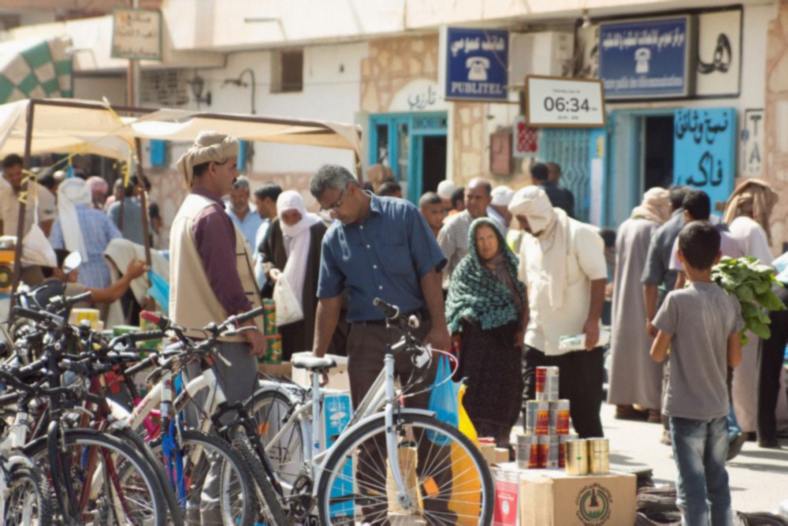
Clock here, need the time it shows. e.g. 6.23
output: 6.34
